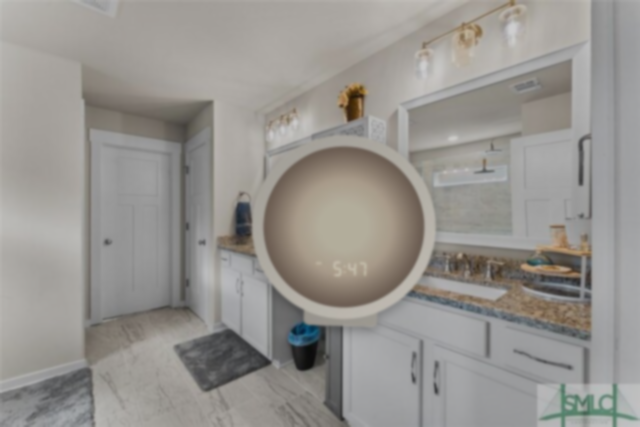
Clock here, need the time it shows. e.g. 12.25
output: 5.47
